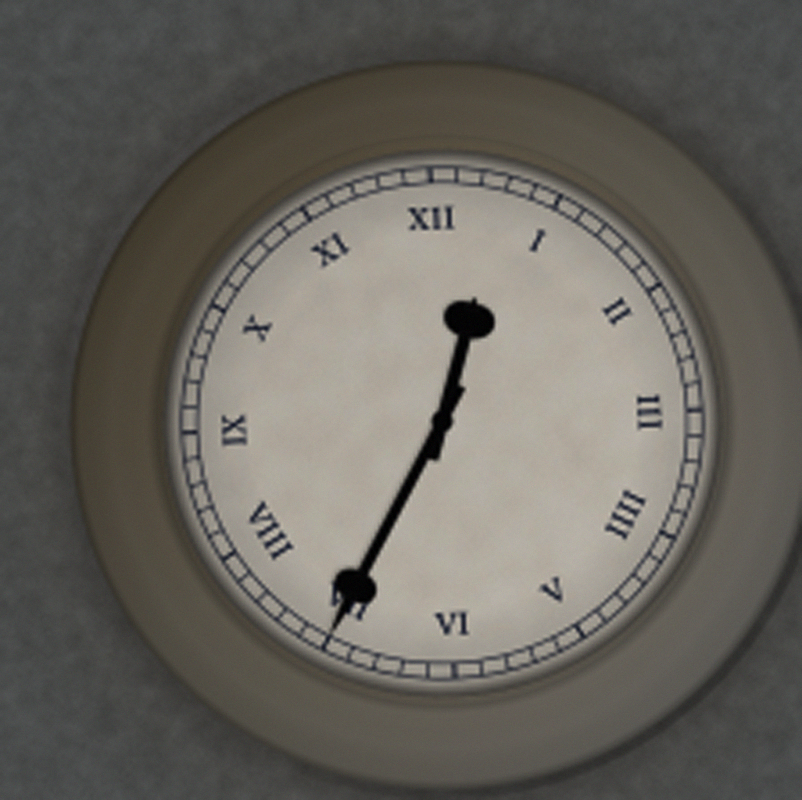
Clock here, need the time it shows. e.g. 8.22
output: 12.35
